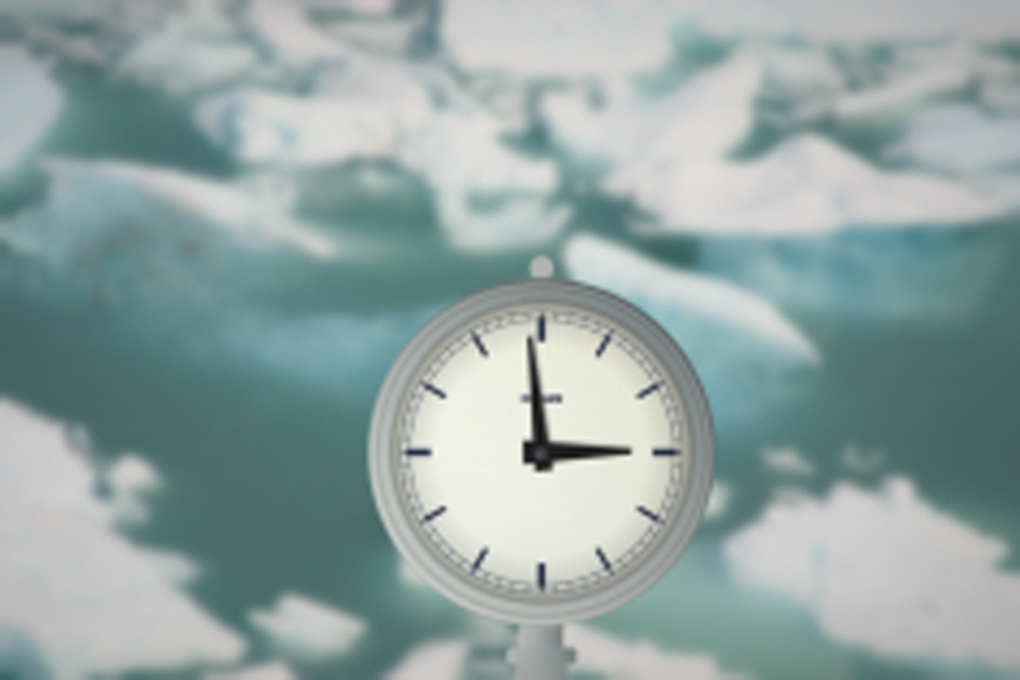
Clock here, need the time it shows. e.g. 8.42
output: 2.59
